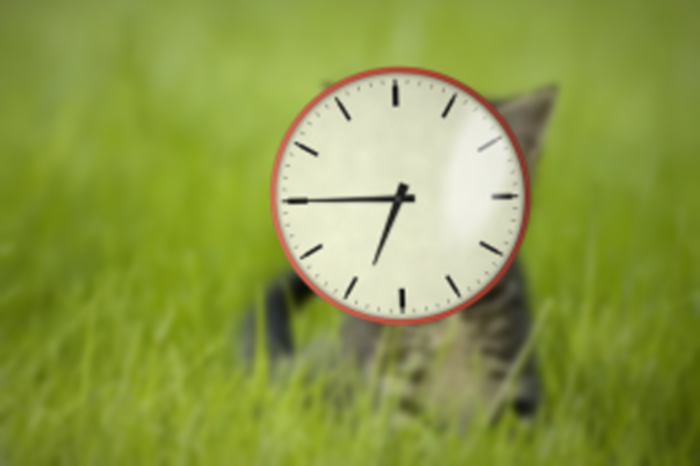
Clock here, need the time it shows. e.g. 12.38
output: 6.45
